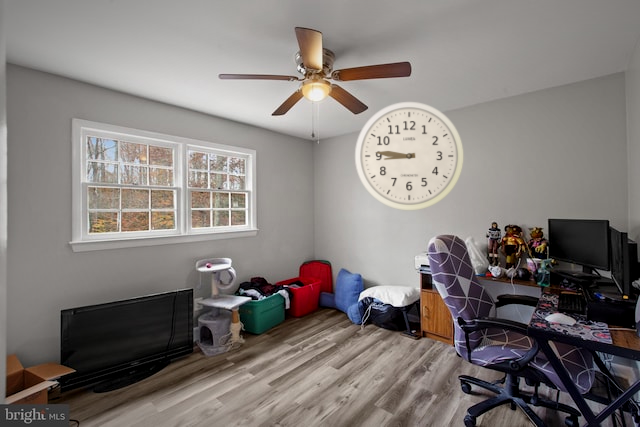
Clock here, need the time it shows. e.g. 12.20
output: 8.46
